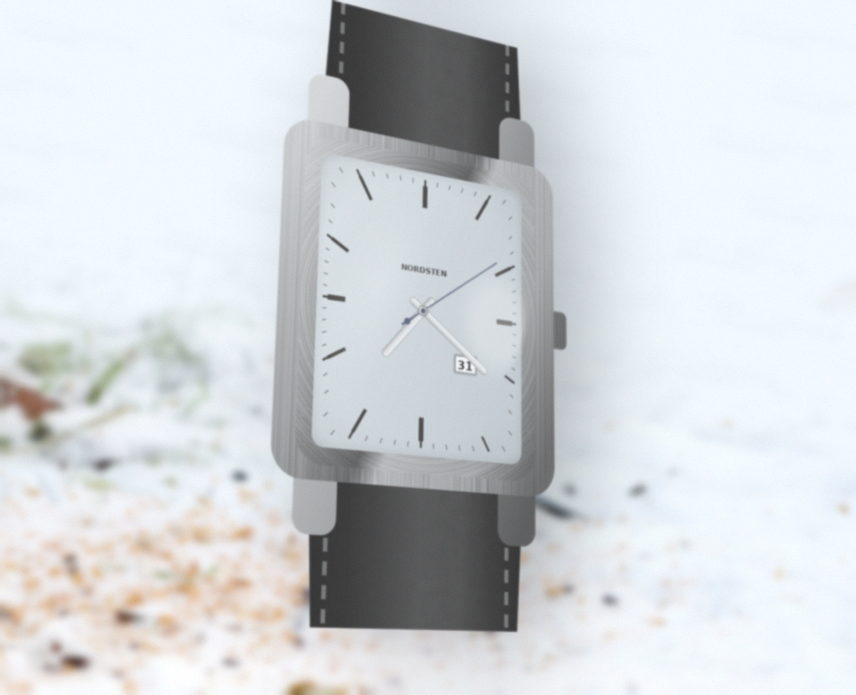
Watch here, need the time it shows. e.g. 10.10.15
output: 7.21.09
